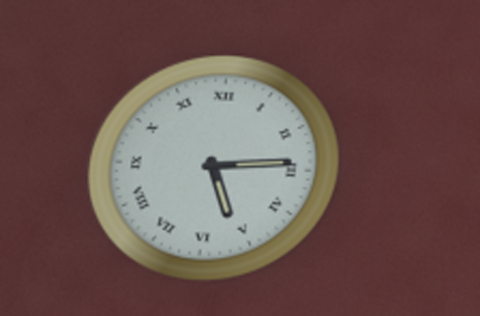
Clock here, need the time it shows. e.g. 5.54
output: 5.14
